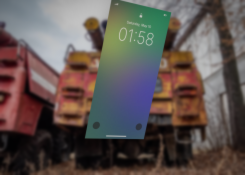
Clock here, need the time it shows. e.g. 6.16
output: 1.58
